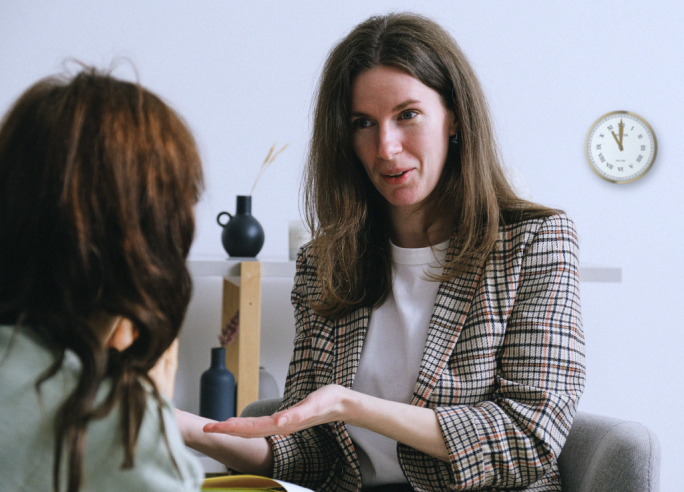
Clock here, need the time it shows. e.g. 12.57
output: 11.00
